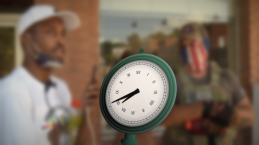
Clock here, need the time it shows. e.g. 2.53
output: 7.41
